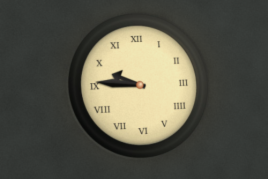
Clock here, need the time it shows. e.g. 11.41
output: 9.46
